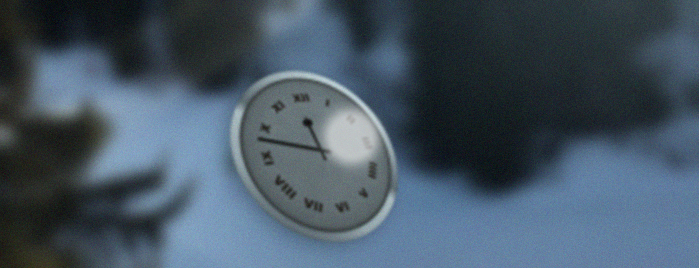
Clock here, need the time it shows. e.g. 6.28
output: 11.48
